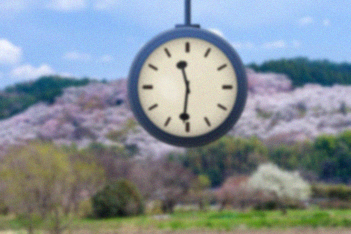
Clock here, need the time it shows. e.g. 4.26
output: 11.31
